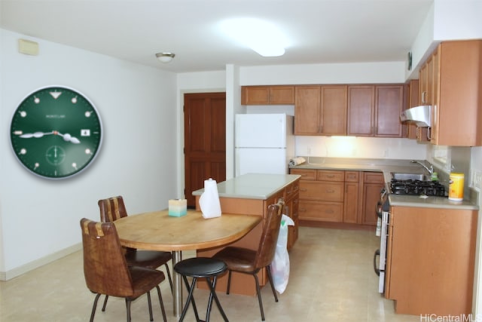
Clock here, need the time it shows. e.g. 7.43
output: 3.44
